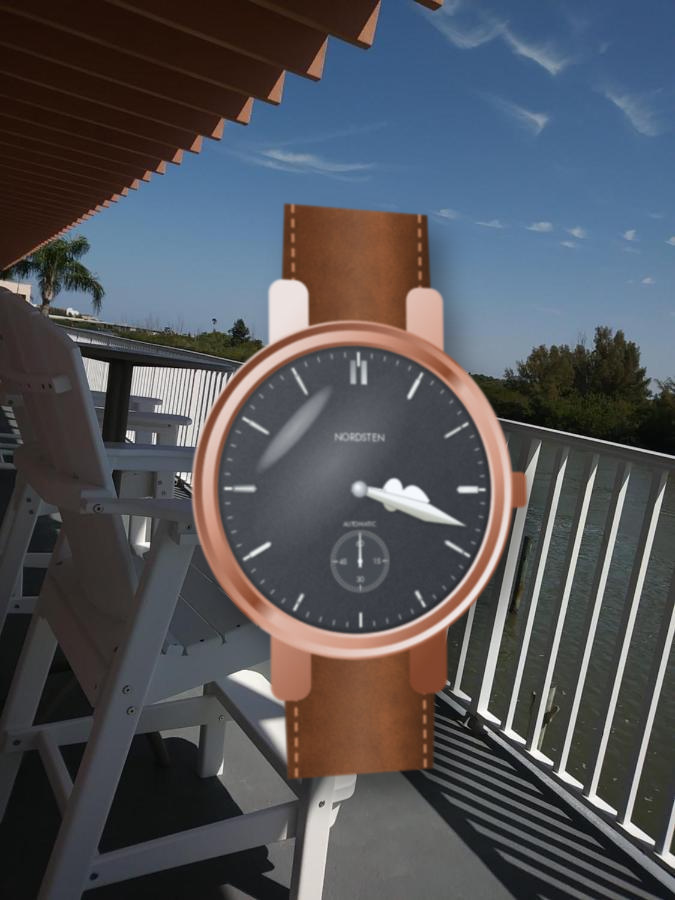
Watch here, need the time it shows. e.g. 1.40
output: 3.18
